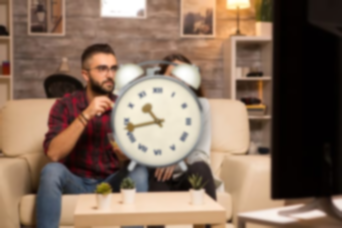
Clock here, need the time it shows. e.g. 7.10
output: 10.43
